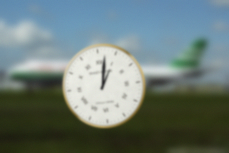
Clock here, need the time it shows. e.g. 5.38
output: 1.02
